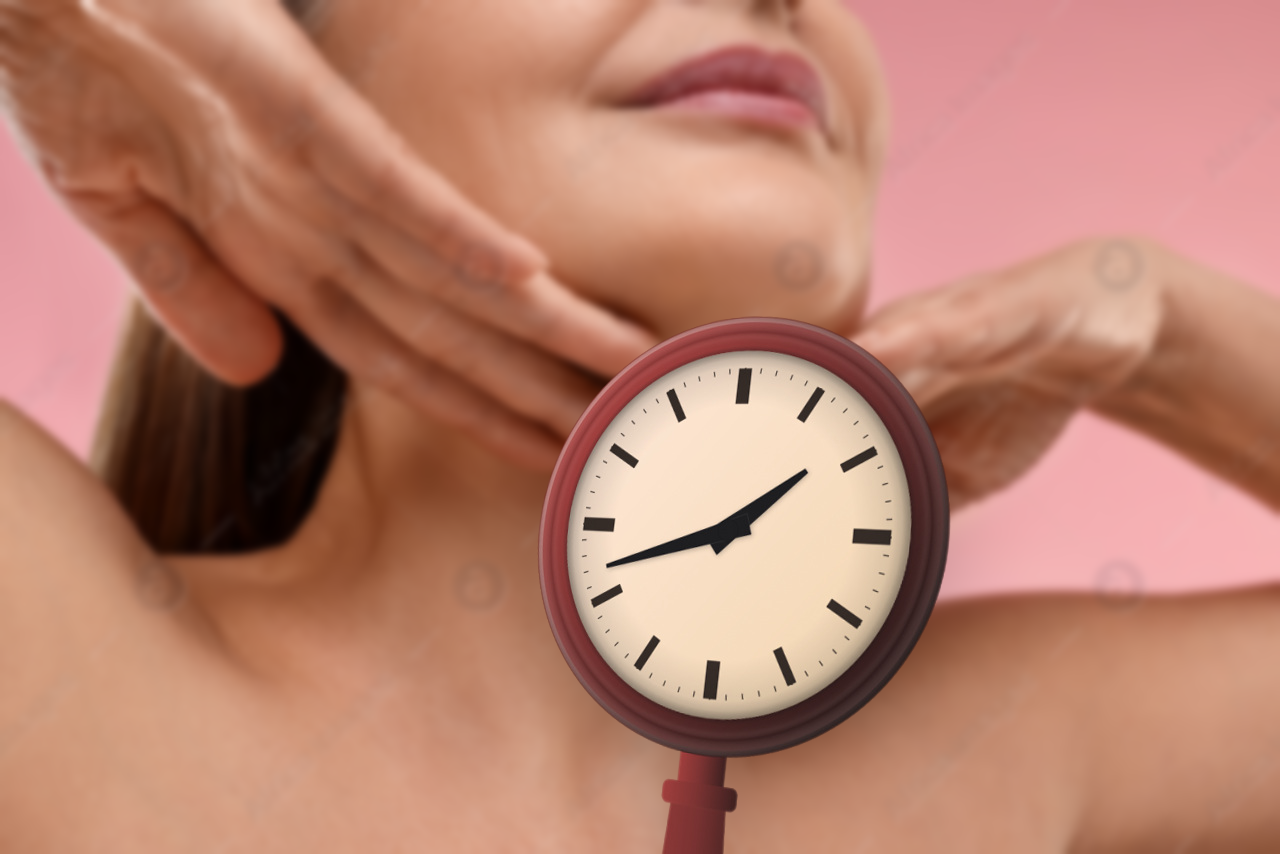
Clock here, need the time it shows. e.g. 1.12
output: 1.42
